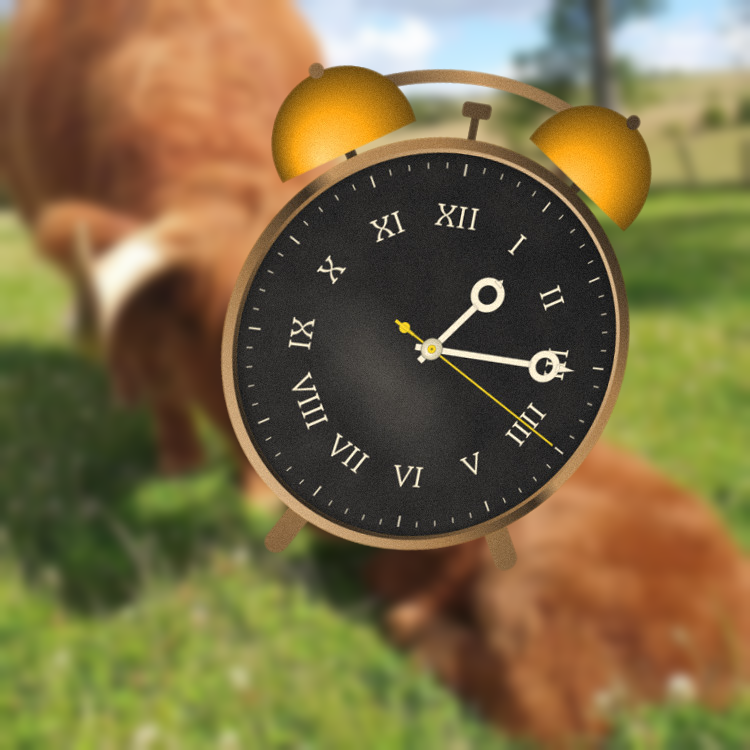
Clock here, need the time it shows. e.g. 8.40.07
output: 1.15.20
